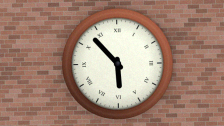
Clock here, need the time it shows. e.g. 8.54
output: 5.53
